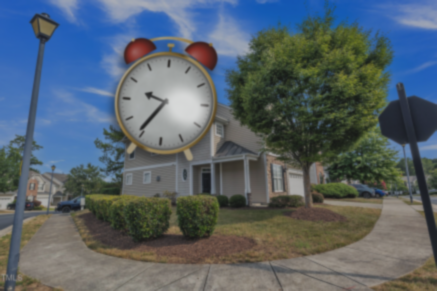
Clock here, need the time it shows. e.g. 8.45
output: 9.36
